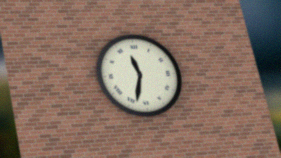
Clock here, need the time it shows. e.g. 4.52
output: 11.33
